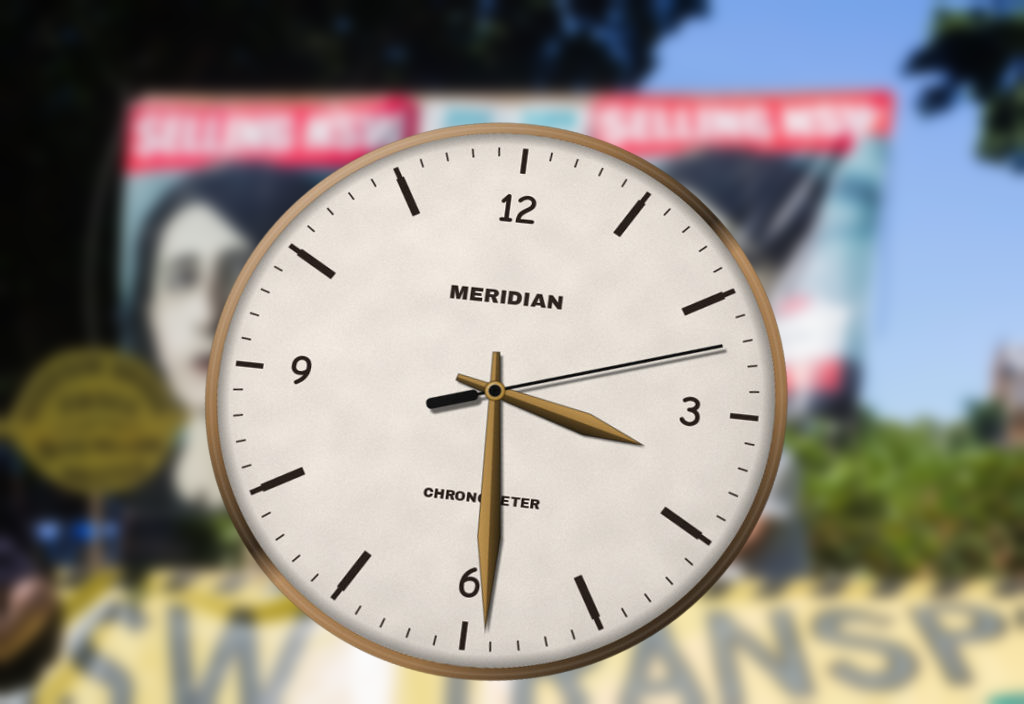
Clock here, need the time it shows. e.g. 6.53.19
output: 3.29.12
